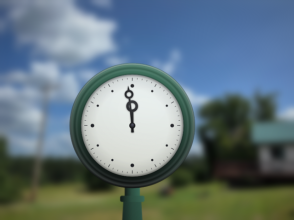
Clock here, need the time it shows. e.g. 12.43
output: 11.59
